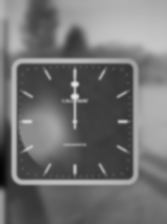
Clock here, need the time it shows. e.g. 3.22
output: 12.00
